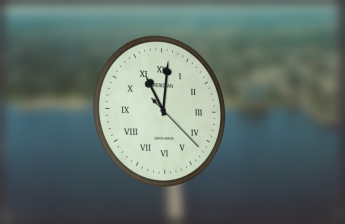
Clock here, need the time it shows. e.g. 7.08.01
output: 11.01.22
